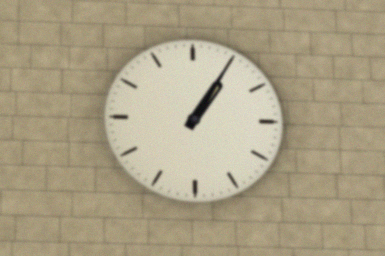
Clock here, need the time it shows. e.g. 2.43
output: 1.05
